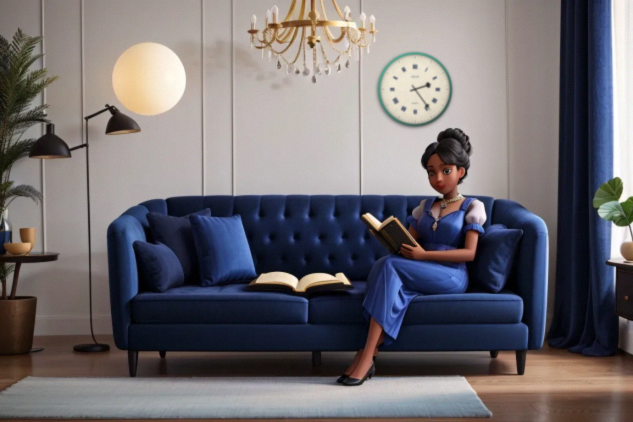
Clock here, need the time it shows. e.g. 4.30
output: 2.24
